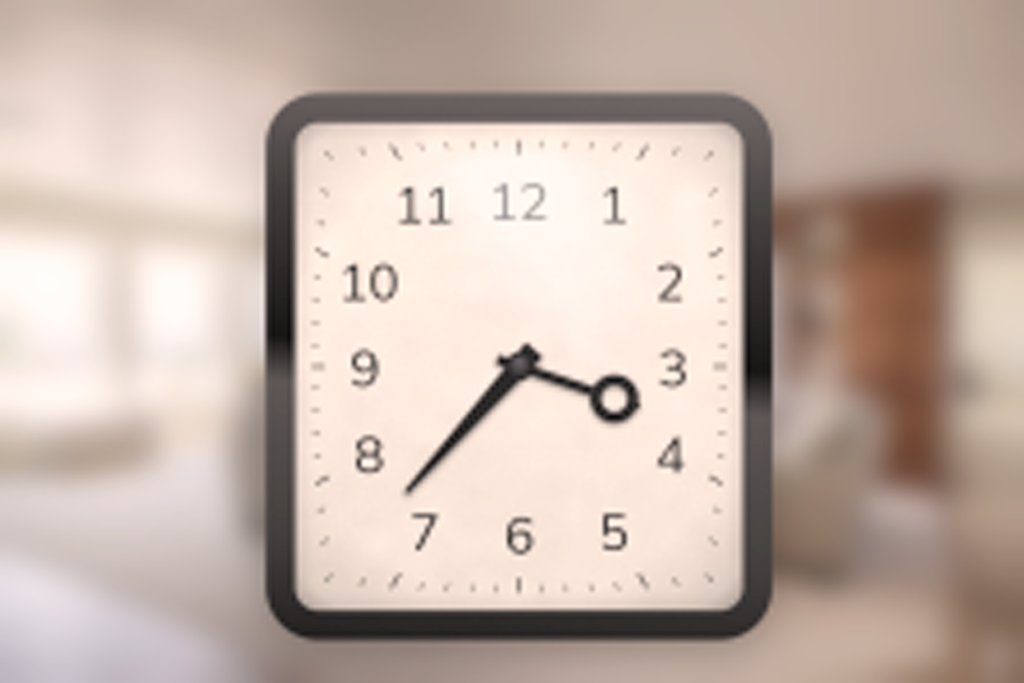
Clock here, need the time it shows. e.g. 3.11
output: 3.37
